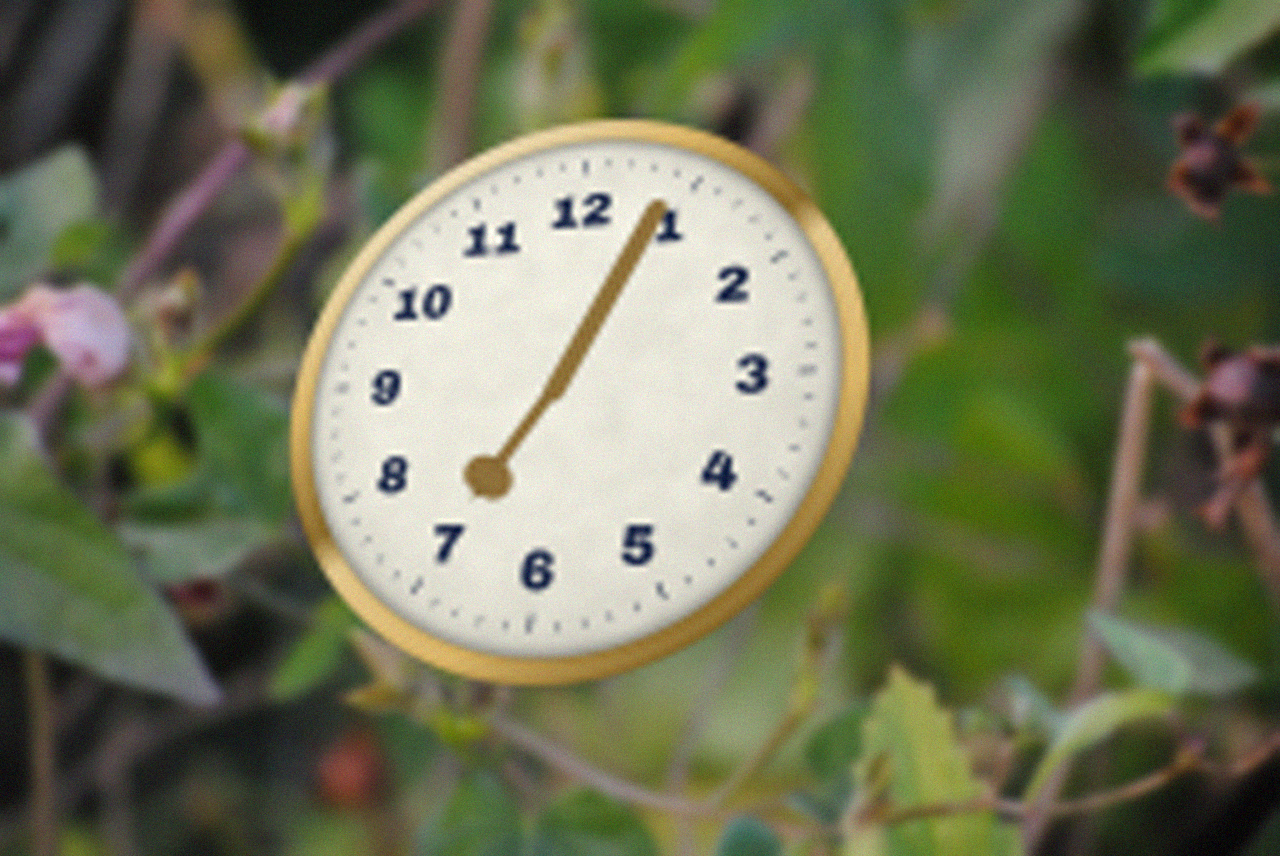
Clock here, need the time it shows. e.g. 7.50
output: 7.04
